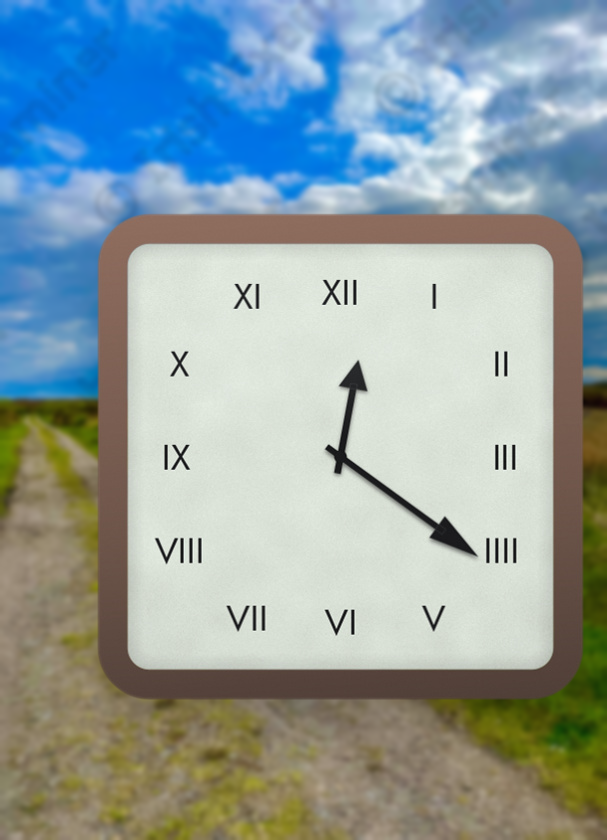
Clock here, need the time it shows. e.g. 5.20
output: 12.21
